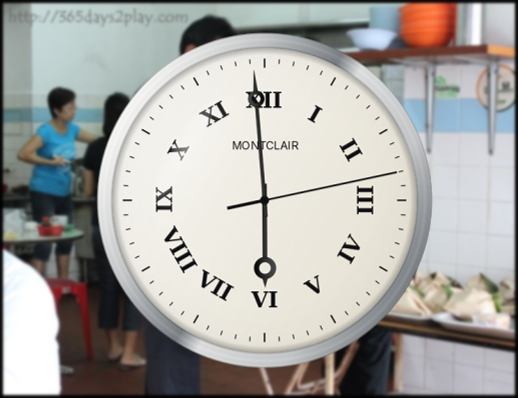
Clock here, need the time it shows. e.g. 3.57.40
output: 5.59.13
